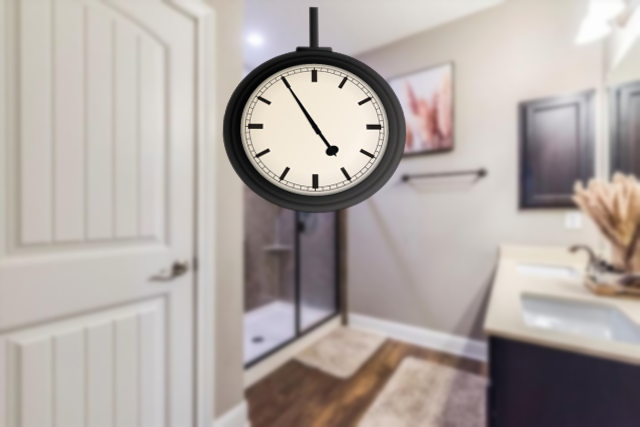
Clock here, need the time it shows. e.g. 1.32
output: 4.55
